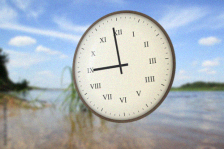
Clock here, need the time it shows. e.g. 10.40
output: 8.59
